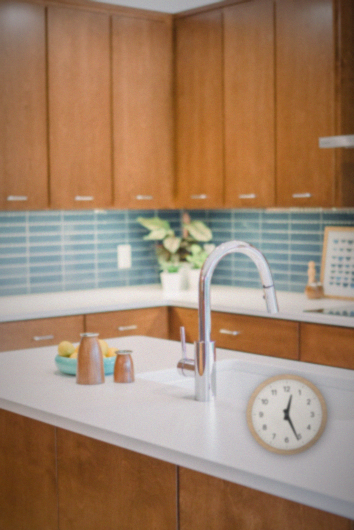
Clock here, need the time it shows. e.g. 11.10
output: 12.26
